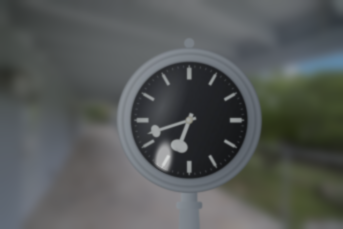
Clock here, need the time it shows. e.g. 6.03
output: 6.42
